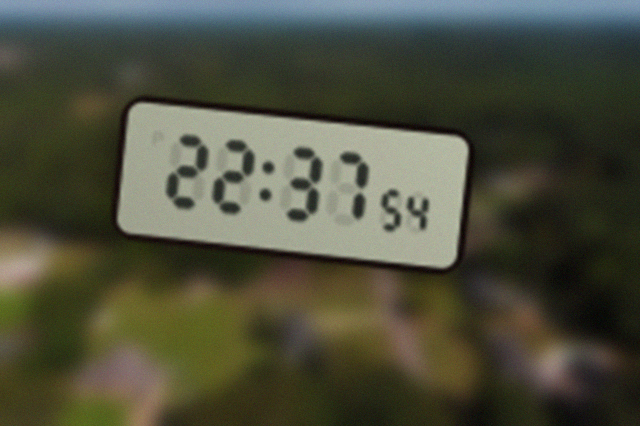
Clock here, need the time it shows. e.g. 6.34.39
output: 22.37.54
